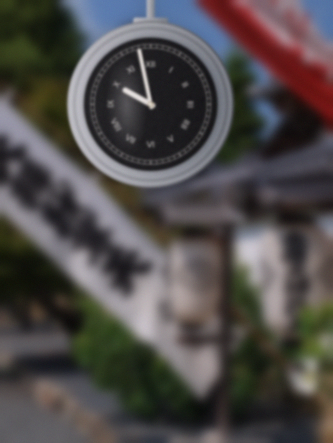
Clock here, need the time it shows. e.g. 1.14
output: 9.58
